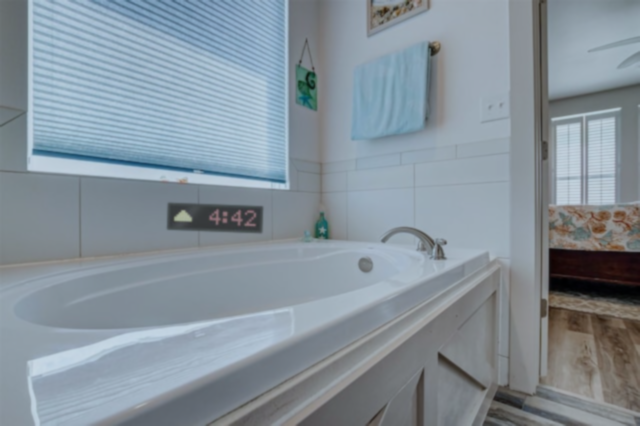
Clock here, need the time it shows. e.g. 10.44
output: 4.42
